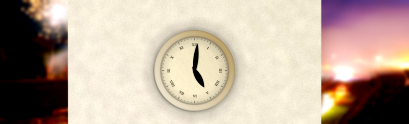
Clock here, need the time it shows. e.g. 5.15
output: 5.01
